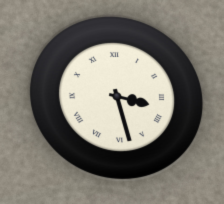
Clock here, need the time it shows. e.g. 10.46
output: 3.28
